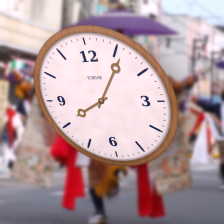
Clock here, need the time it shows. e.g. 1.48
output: 8.06
